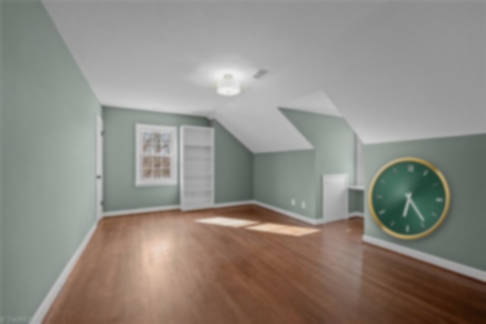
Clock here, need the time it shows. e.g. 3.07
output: 6.24
